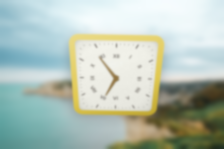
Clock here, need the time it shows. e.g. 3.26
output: 6.54
